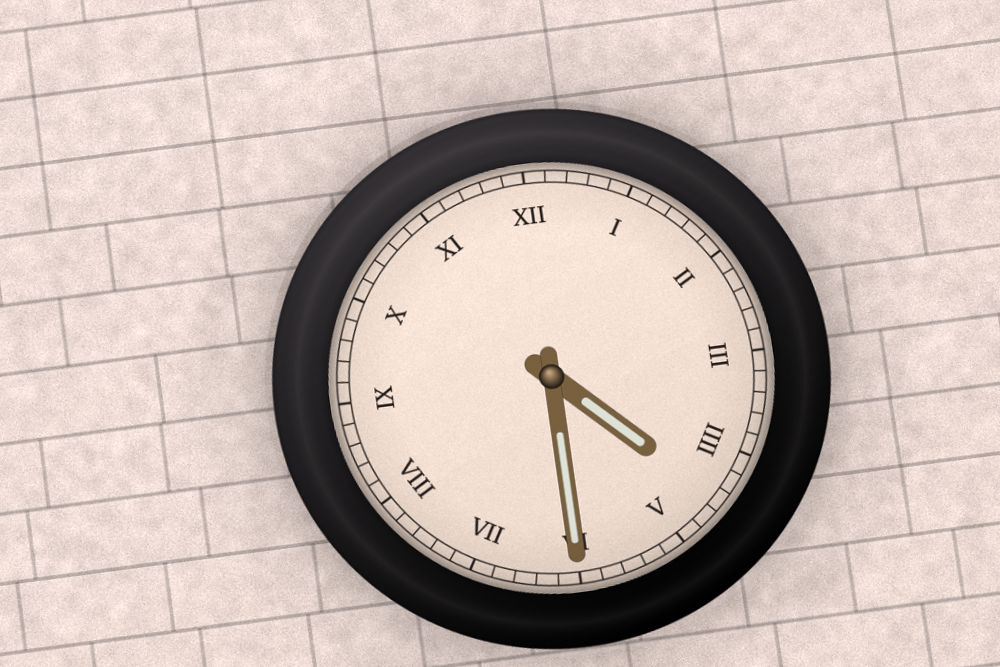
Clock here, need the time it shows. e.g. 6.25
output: 4.30
